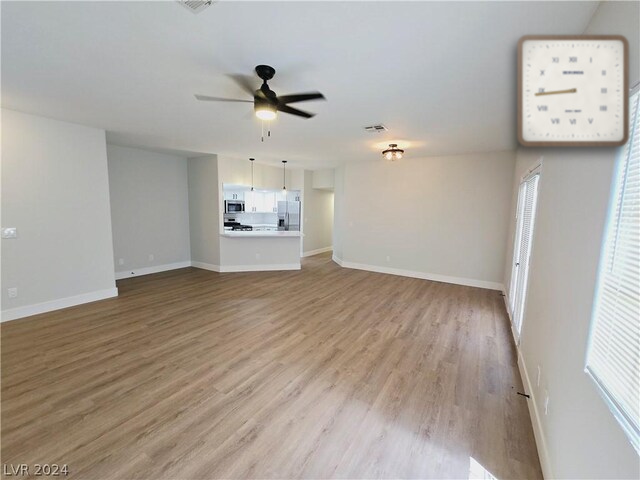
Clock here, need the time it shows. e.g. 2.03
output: 8.44
